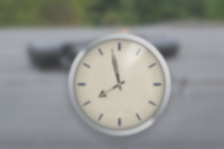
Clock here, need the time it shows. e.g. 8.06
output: 7.58
